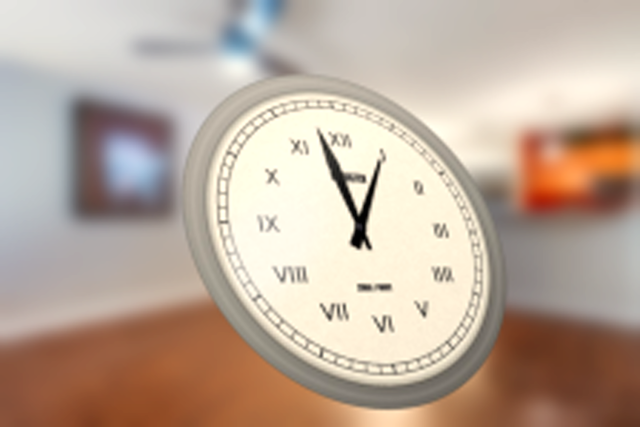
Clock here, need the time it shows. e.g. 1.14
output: 12.58
